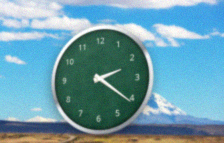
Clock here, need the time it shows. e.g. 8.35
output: 2.21
